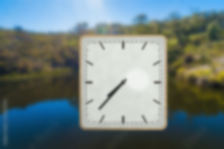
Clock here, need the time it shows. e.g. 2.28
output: 7.37
